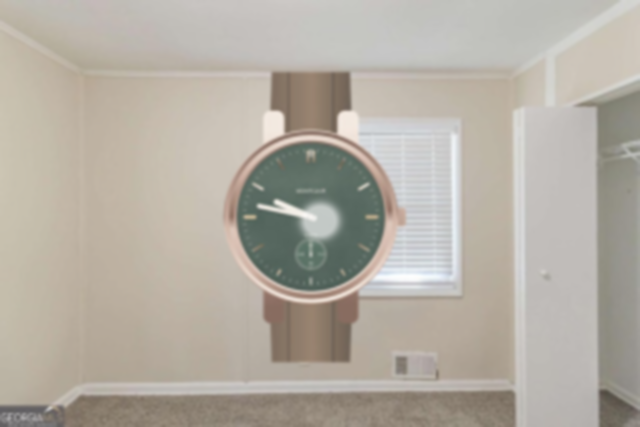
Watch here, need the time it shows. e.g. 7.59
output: 9.47
